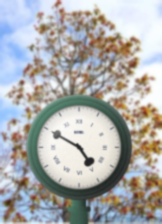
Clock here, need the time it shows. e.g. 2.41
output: 4.50
